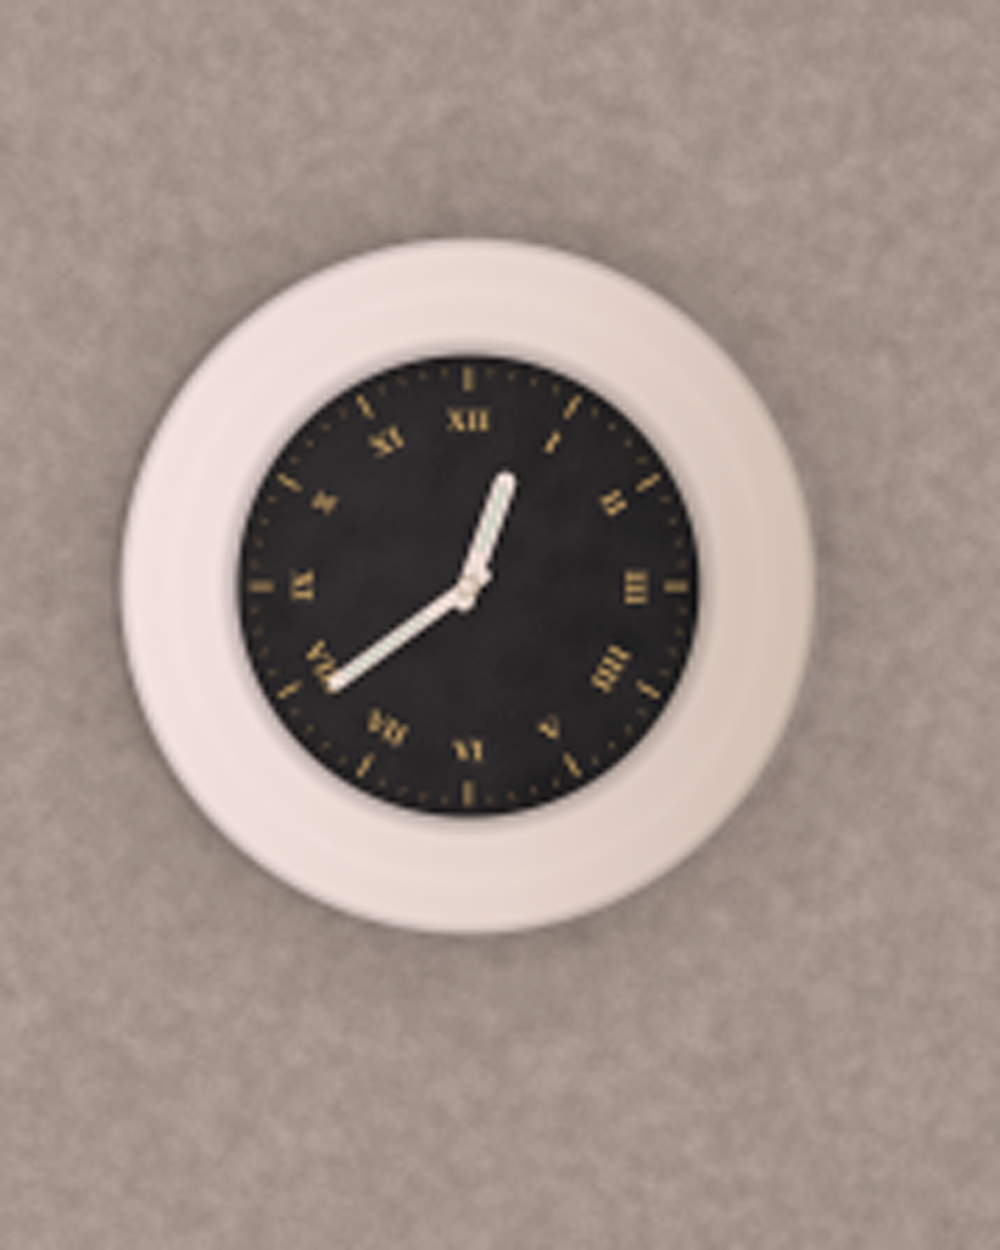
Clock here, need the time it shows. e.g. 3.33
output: 12.39
